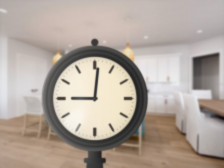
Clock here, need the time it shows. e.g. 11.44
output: 9.01
